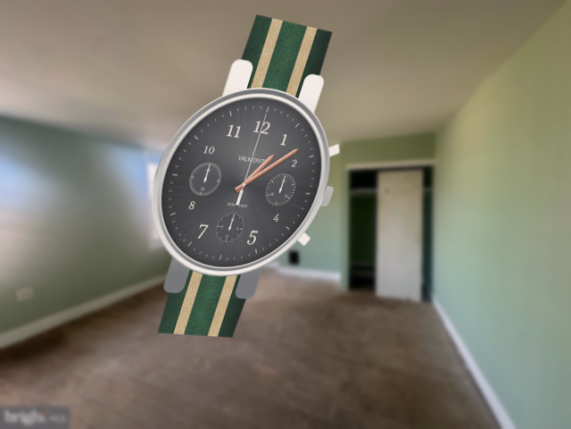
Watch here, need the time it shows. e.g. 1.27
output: 1.08
